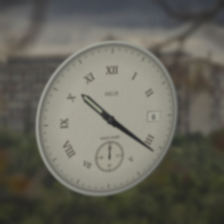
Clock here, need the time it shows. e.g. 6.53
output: 10.21
